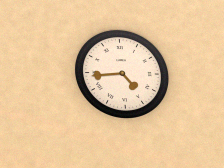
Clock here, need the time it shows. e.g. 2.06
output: 4.44
